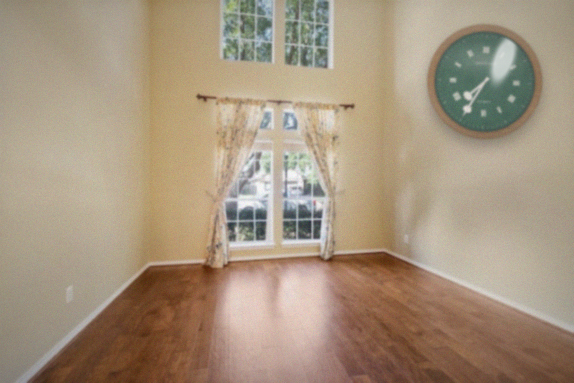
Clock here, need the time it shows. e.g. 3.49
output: 7.35
